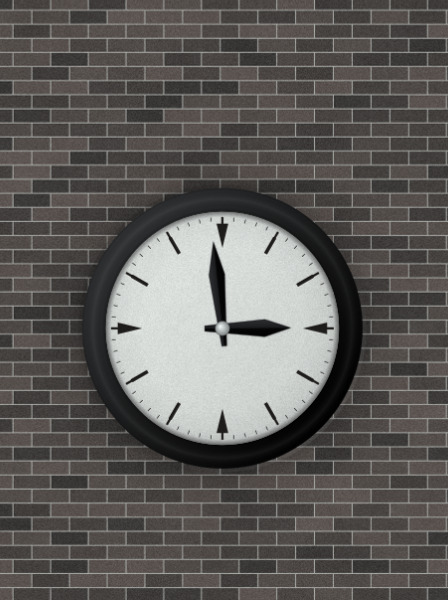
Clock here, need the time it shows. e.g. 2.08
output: 2.59
